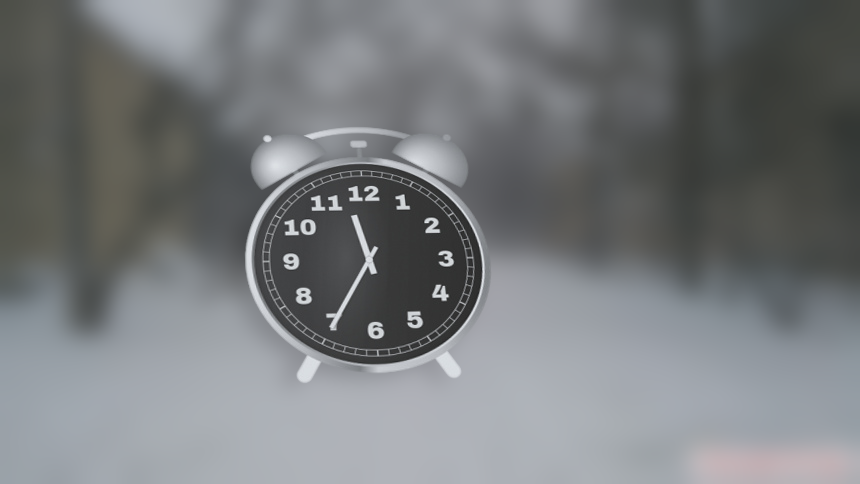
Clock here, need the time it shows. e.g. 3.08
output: 11.35
